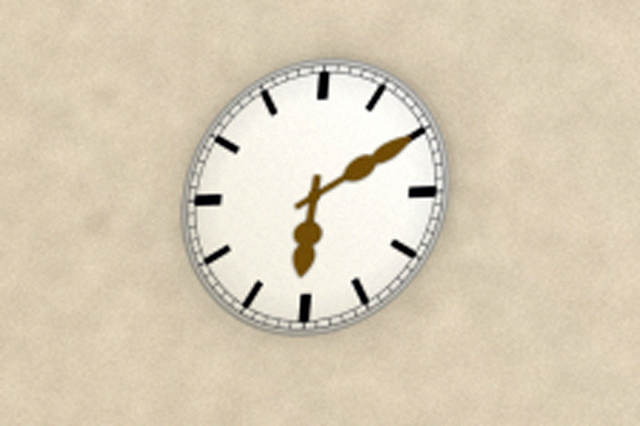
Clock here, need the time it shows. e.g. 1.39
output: 6.10
